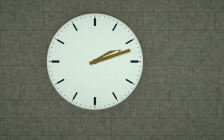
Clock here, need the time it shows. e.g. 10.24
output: 2.12
